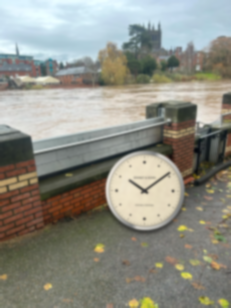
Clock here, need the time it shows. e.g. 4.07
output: 10.09
